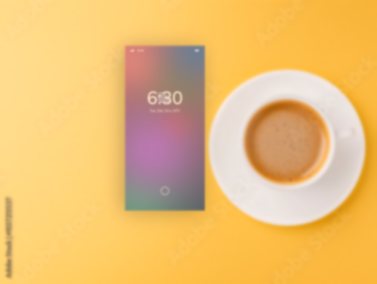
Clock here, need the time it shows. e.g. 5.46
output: 6.30
